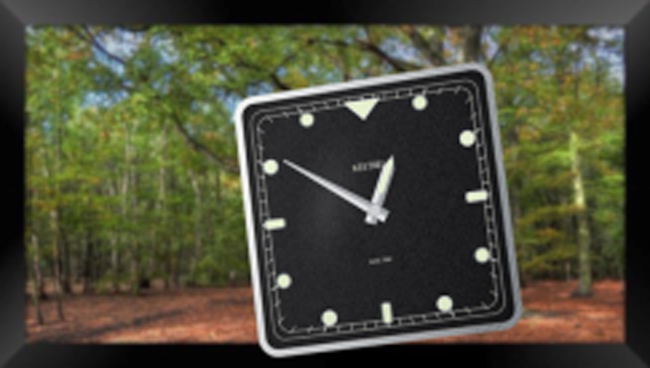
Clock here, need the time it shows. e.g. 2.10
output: 12.51
